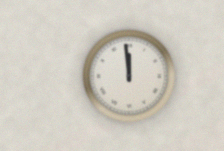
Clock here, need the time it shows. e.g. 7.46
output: 11.59
